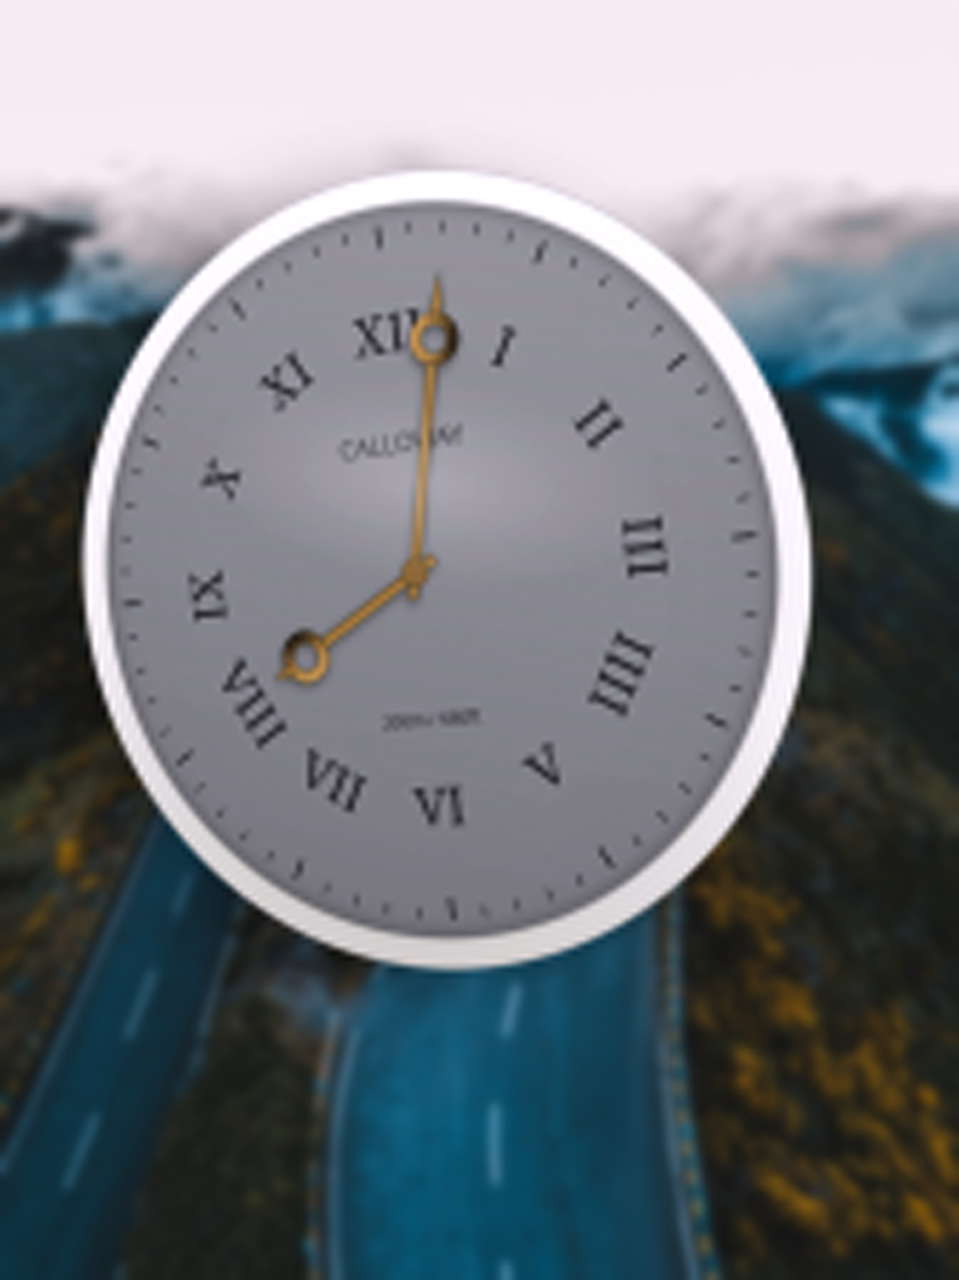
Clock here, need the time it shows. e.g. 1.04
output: 8.02
